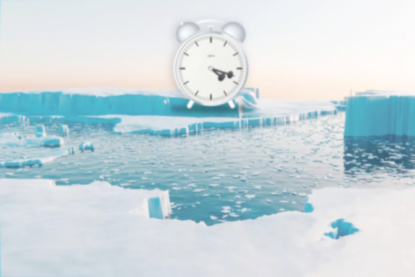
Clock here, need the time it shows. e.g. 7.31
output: 4.18
